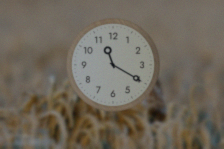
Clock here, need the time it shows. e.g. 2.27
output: 11.20
